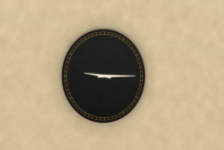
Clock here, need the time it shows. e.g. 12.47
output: 9.15
